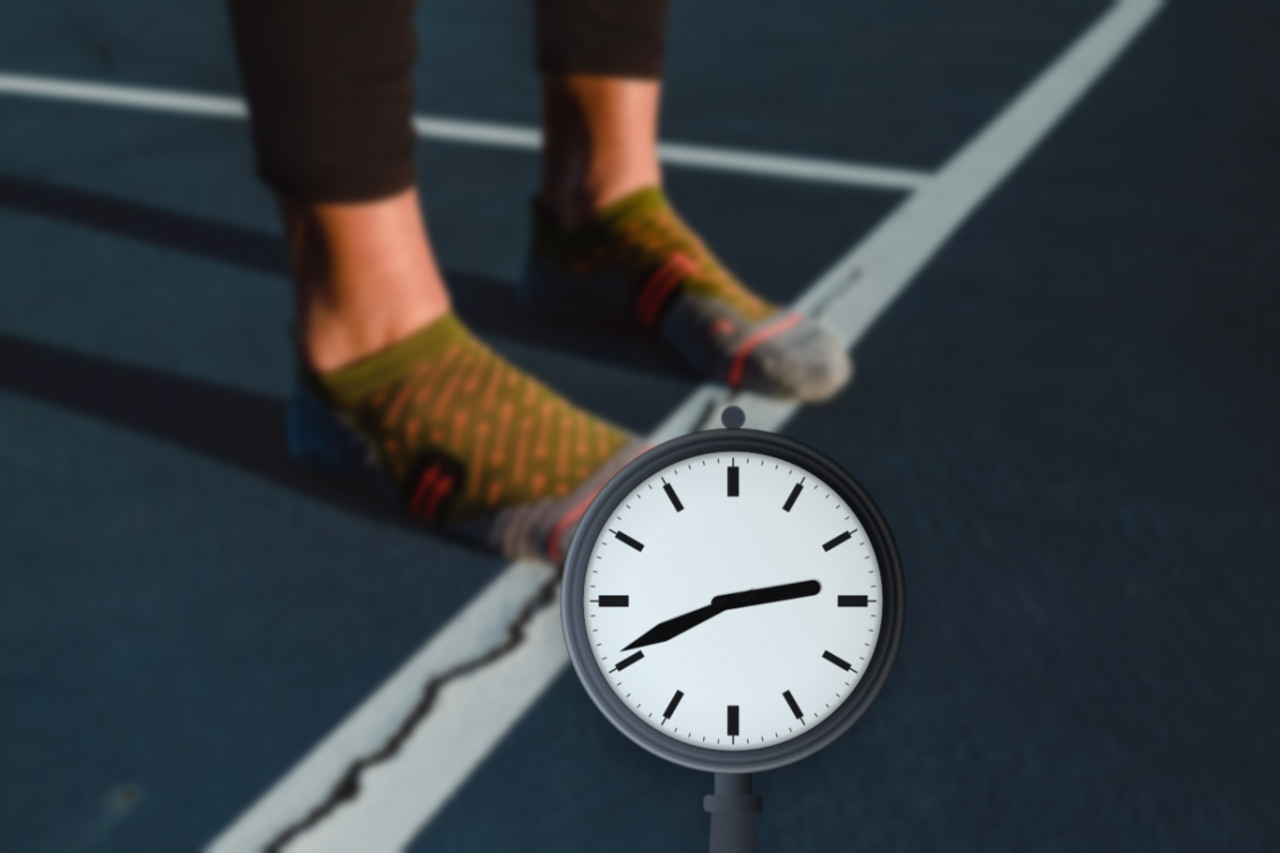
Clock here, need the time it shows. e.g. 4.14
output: 2.41
